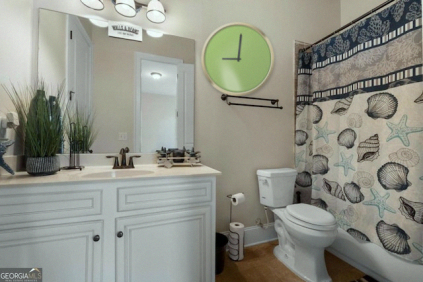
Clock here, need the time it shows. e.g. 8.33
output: 9.01
